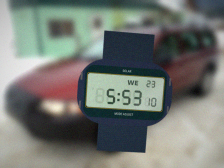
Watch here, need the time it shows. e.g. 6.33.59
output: 5.53.10
